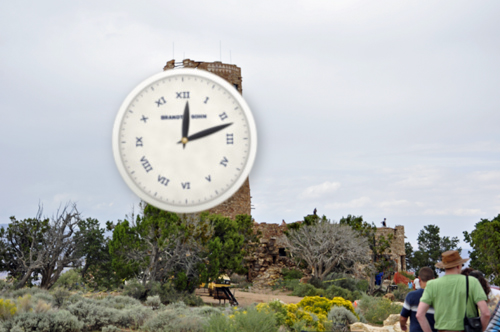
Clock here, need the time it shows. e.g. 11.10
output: 12.12
